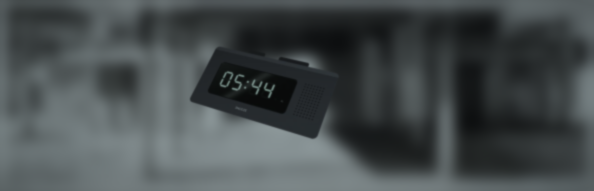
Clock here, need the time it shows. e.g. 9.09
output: 5.44
